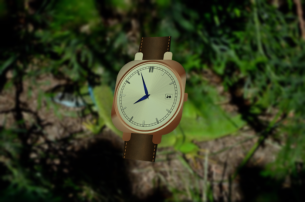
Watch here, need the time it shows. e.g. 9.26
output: 7.56
